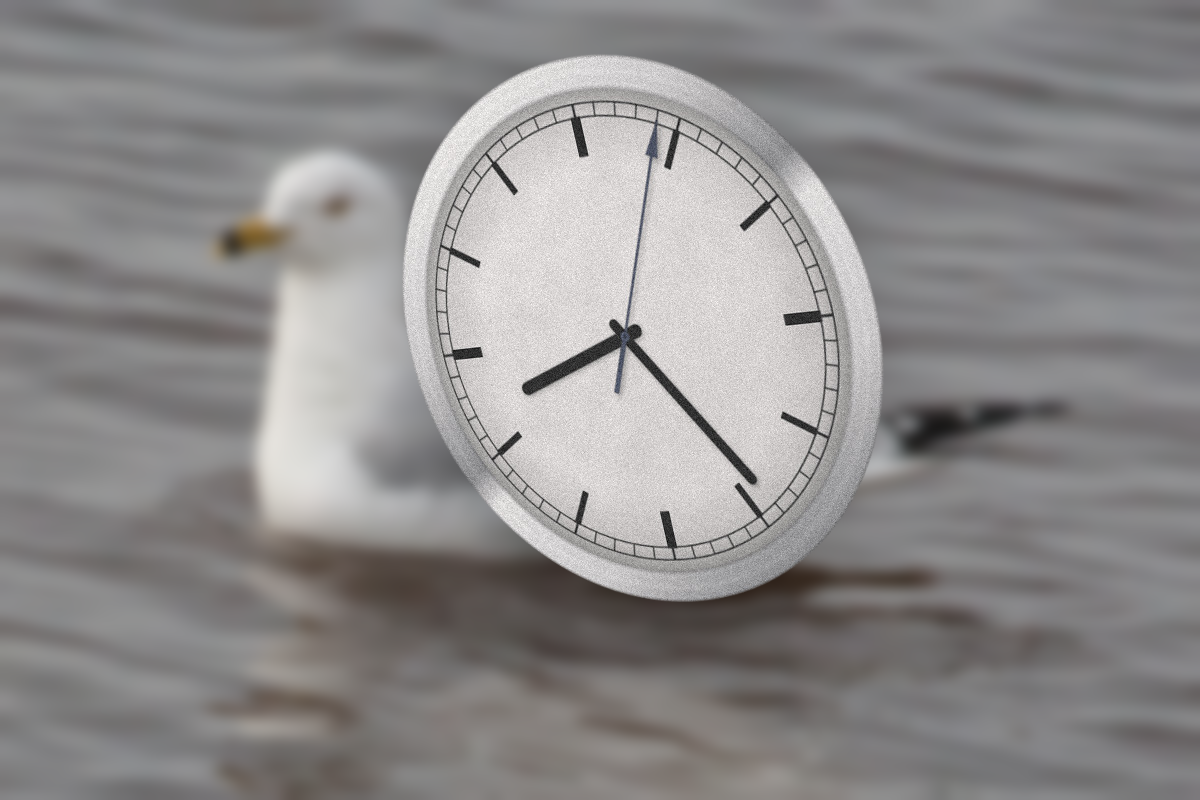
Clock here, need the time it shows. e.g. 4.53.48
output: 8.24.04
